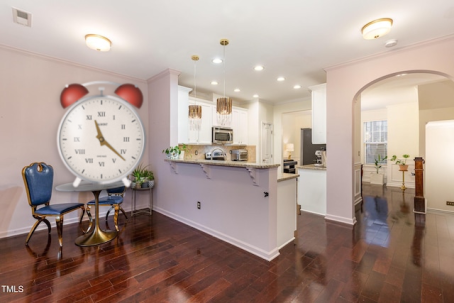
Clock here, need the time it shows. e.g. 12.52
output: 11.22
